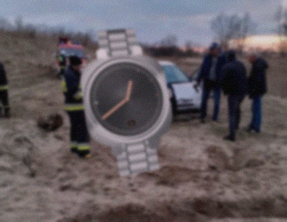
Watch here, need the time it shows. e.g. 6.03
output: 12.40
